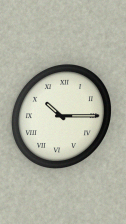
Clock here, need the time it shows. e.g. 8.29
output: 10.15
